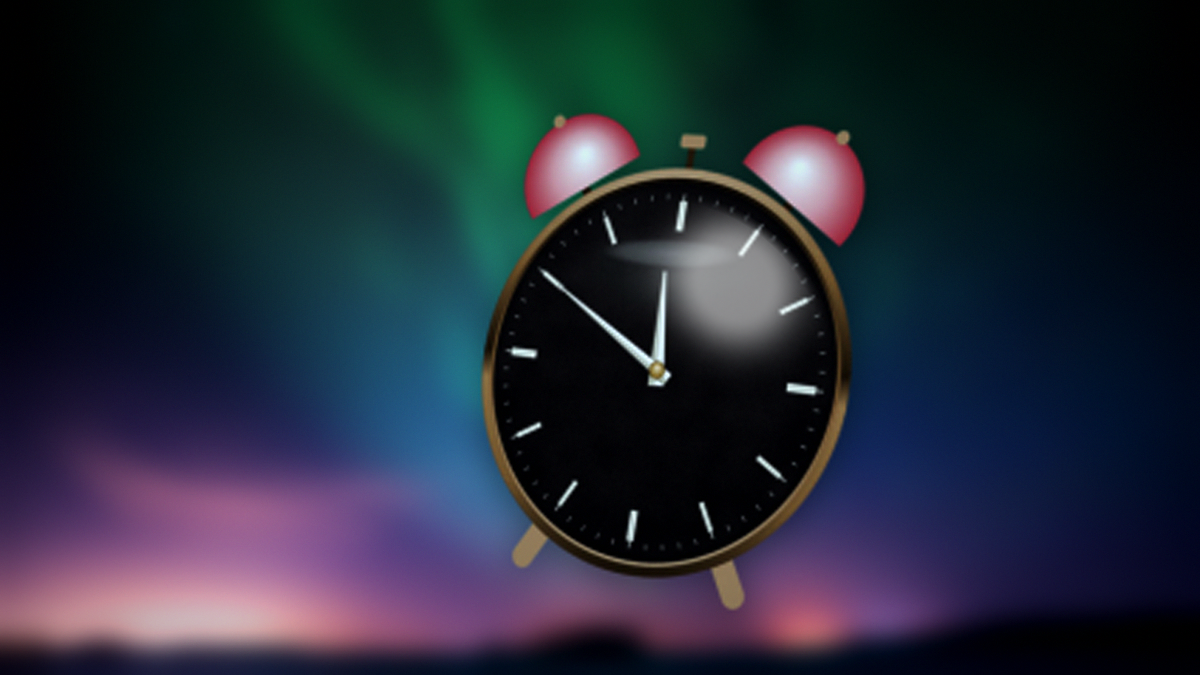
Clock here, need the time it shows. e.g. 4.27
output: 11.50
